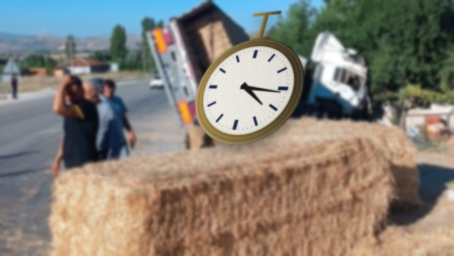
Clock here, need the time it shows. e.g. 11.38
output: 4.16
